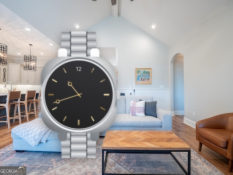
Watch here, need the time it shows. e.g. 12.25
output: 10.42
